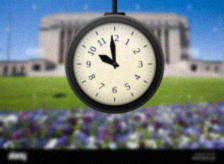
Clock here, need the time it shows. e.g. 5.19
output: 9.59
